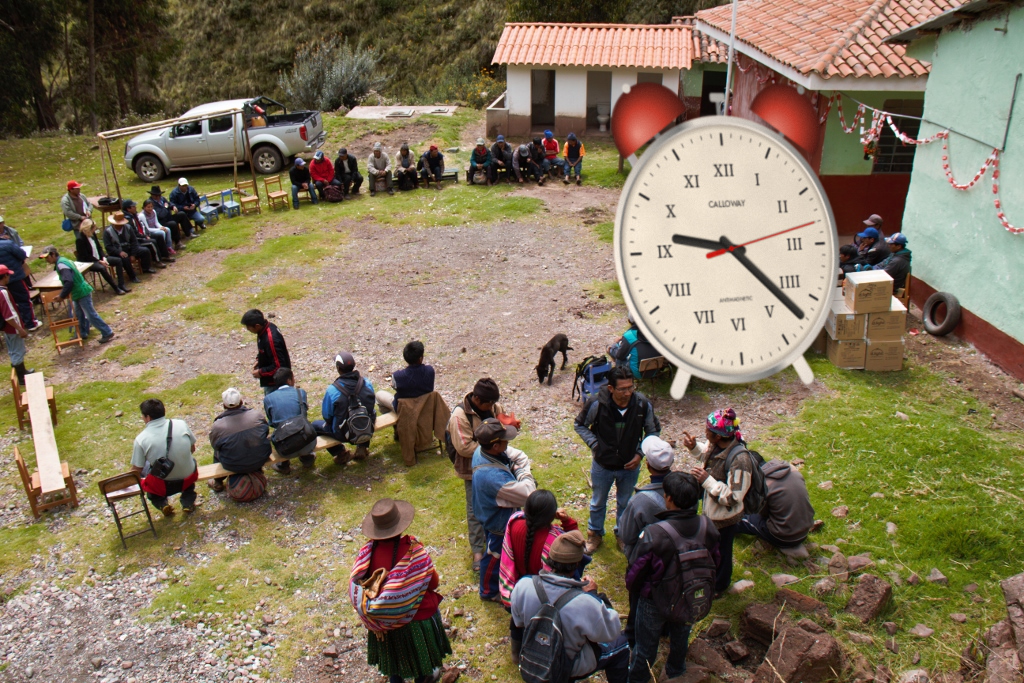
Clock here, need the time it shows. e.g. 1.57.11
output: 9.22.13
